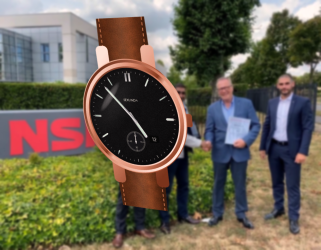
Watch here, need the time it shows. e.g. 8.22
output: 4.53
